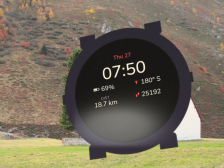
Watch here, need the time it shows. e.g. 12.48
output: 7.50
